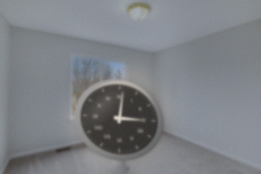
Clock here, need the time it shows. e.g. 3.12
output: 3.01
